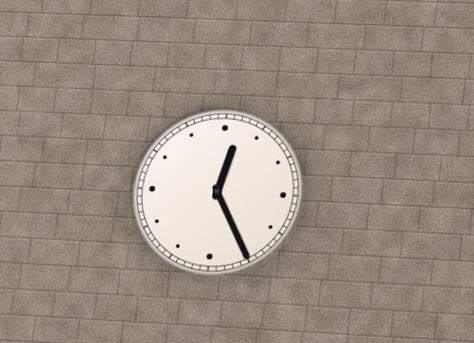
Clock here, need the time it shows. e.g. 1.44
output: 12.25
